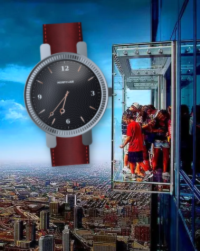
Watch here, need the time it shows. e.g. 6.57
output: 6.37
